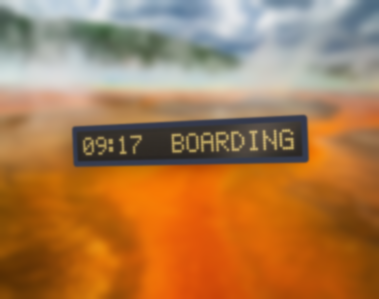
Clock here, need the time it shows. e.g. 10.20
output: 9.17
